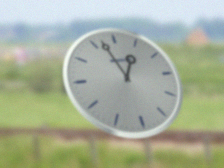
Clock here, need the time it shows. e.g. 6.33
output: 12.57
